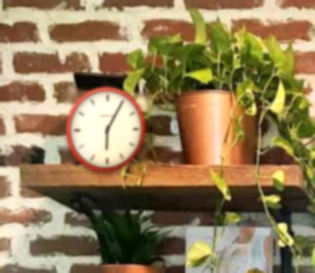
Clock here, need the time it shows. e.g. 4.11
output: 6.05
